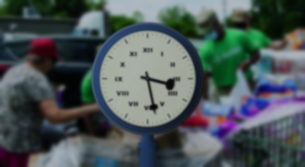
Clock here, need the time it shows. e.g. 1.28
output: 3.28
